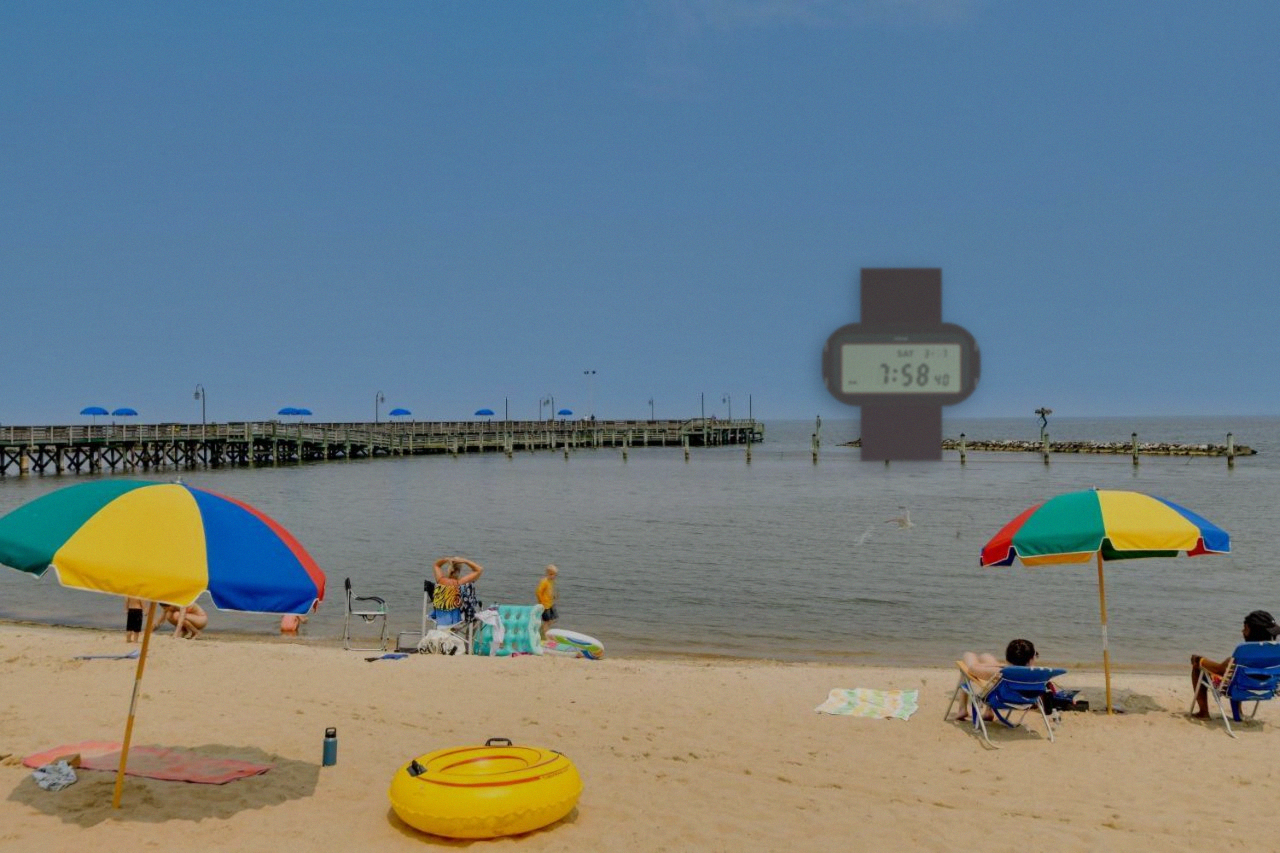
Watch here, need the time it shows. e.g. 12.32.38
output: 7.58.40
